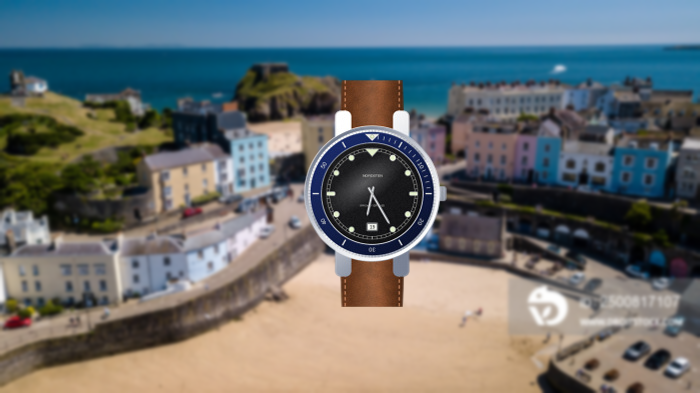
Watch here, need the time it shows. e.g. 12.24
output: 6.25
